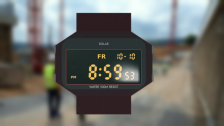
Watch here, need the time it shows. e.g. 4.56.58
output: 8.59.53
